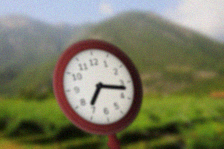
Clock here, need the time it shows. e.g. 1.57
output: 7.17
